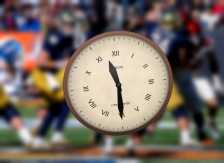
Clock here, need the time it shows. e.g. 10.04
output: 11.30
